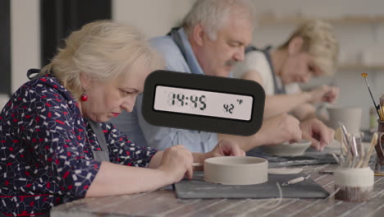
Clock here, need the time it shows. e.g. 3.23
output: 14.45
